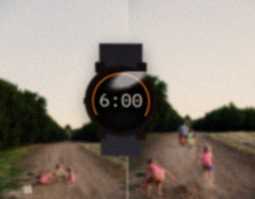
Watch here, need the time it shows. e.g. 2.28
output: 6.00
